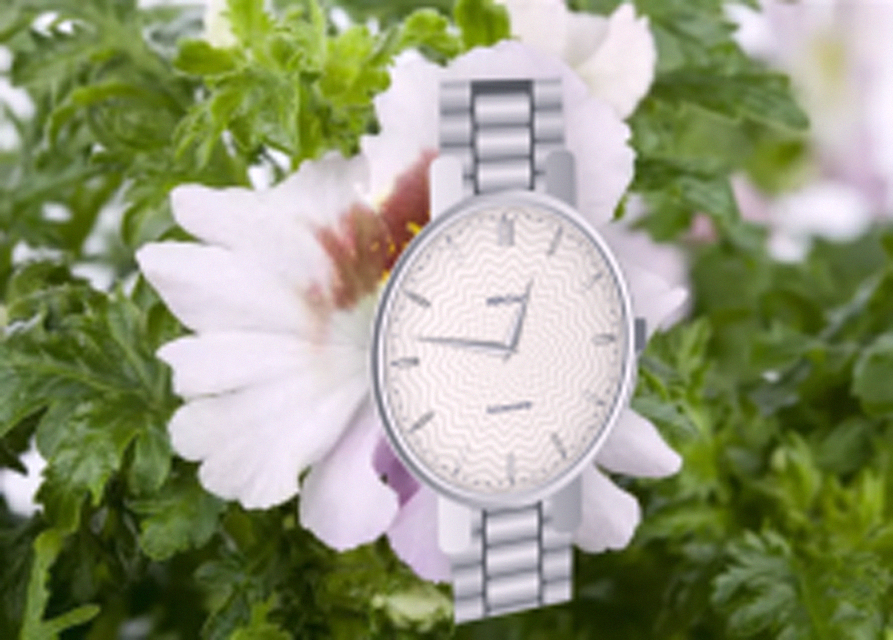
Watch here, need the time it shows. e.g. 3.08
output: 12.47
